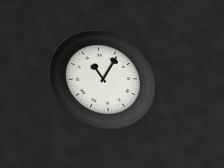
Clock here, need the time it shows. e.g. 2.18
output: 11.06
